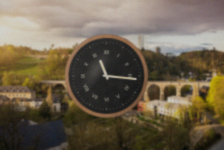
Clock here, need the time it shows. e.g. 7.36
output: 11.16
